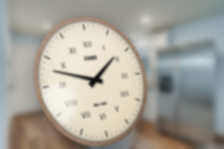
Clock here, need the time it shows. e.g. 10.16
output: 1.48
